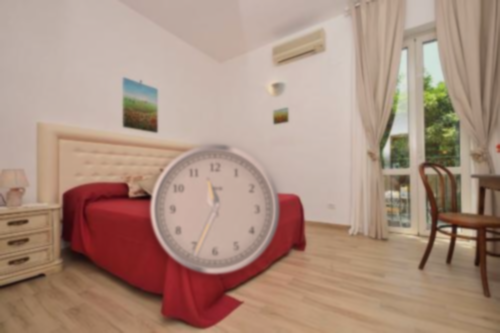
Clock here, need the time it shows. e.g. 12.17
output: 11.34
